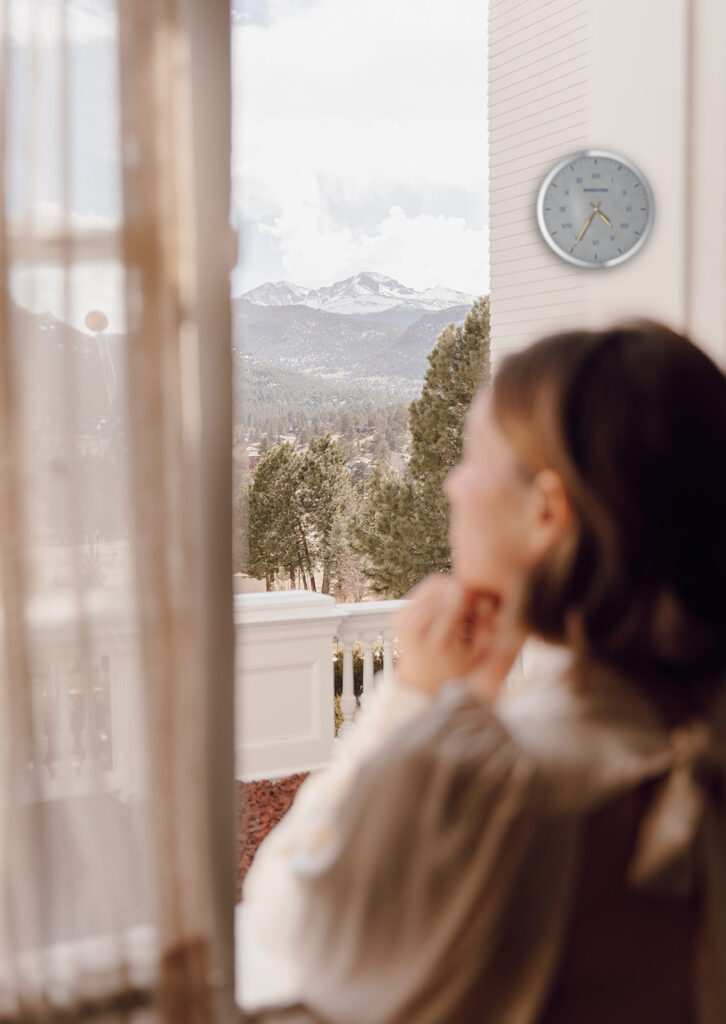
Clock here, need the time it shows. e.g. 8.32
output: 4.35
